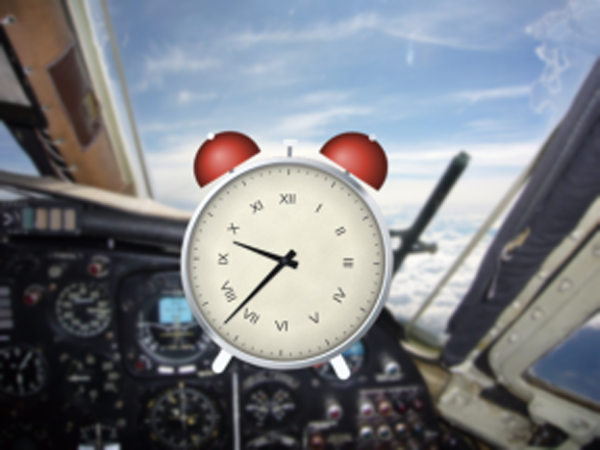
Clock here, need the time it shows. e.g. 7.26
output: 9.37
